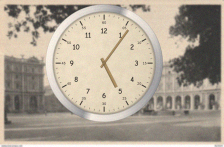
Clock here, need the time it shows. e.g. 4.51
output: 5.06
